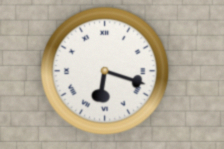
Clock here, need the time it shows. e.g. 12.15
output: 6.18
